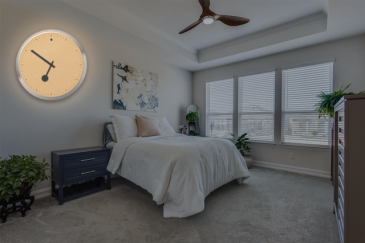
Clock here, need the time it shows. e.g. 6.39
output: 6.51
